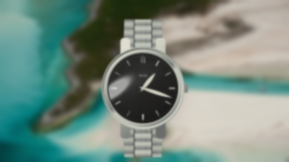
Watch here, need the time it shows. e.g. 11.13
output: 1.18
